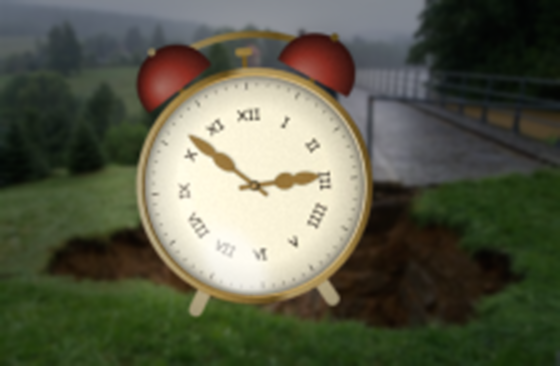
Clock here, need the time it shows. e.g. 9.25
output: 2.52
